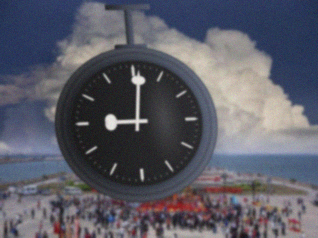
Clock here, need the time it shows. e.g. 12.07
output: 9.01
